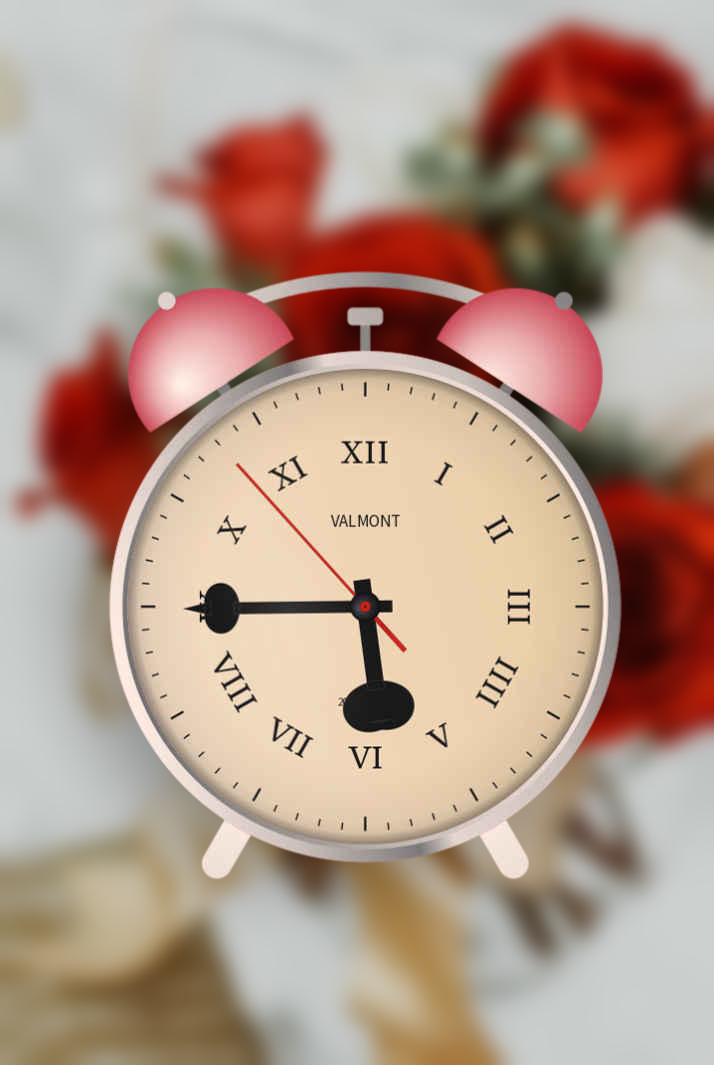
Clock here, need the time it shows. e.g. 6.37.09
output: 5.44.53
